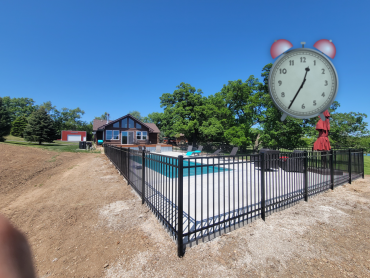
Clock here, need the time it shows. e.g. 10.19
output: 12.35
